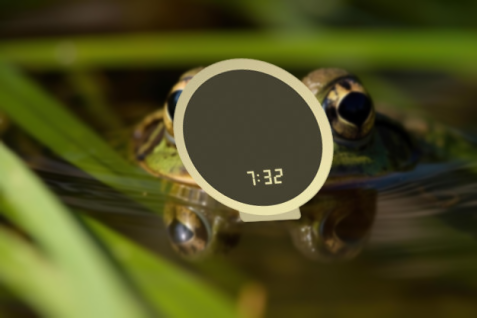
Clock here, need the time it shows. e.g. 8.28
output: 7.32
